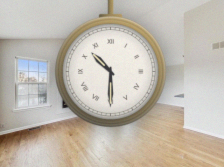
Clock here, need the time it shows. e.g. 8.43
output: 10.30
